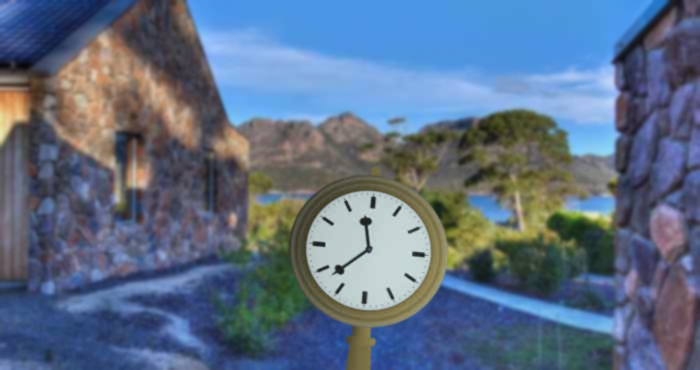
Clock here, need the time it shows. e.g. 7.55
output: 11.38
